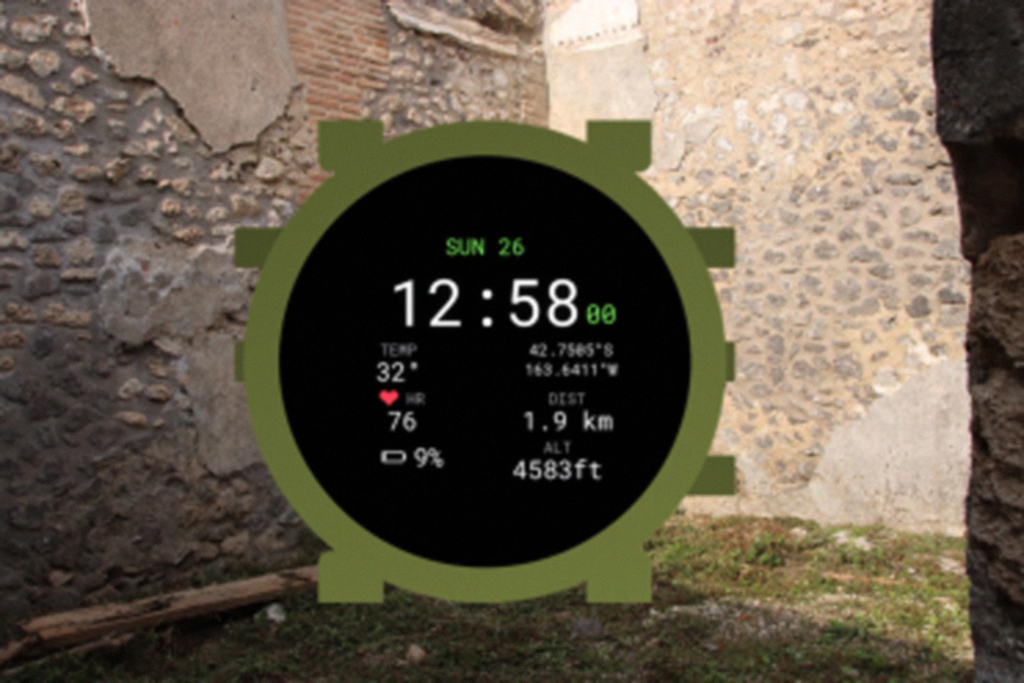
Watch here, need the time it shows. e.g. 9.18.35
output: 12.58.00
